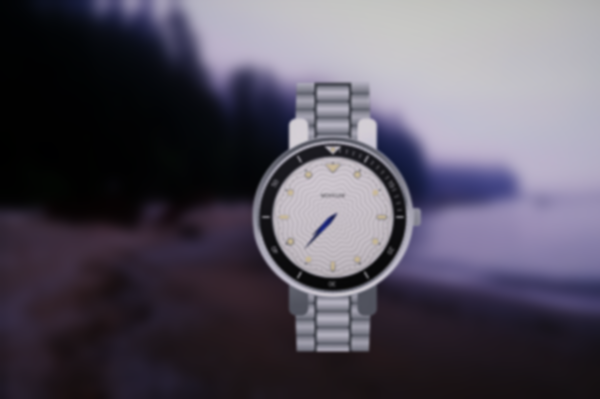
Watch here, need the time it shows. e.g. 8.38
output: 7.37
